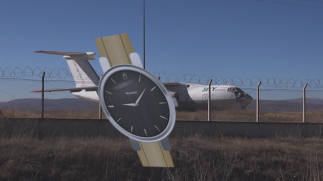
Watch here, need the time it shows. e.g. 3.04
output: 9.08
